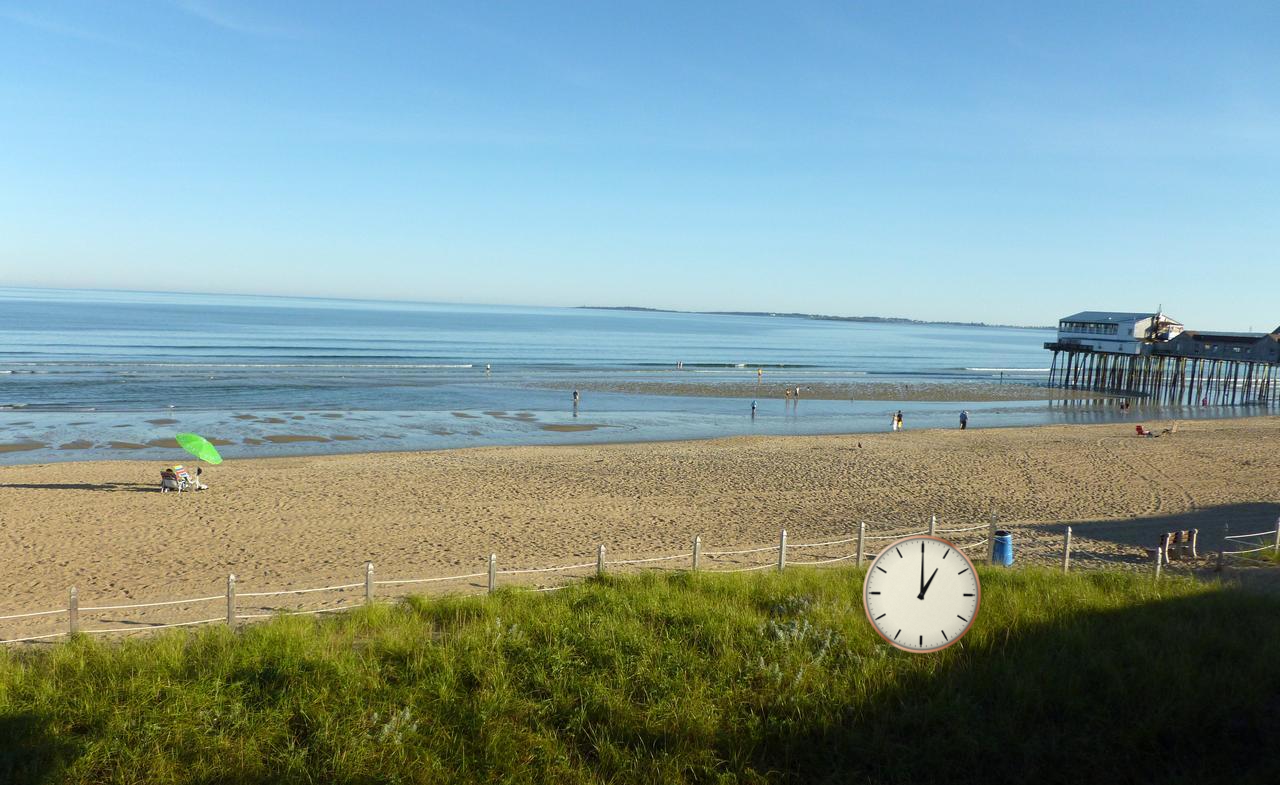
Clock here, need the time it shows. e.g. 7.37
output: 1.00
